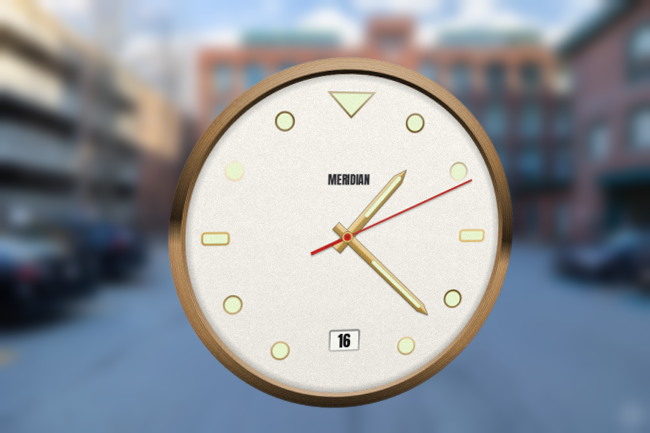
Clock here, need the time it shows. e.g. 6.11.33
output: 1.22.11
